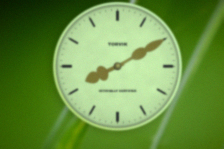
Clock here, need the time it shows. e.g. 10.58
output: 8.10
